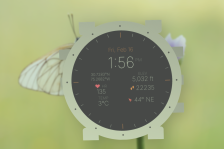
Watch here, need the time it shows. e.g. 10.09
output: 1.56
